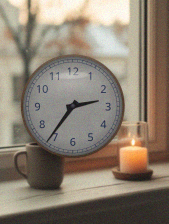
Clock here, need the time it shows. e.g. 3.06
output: 2.36
